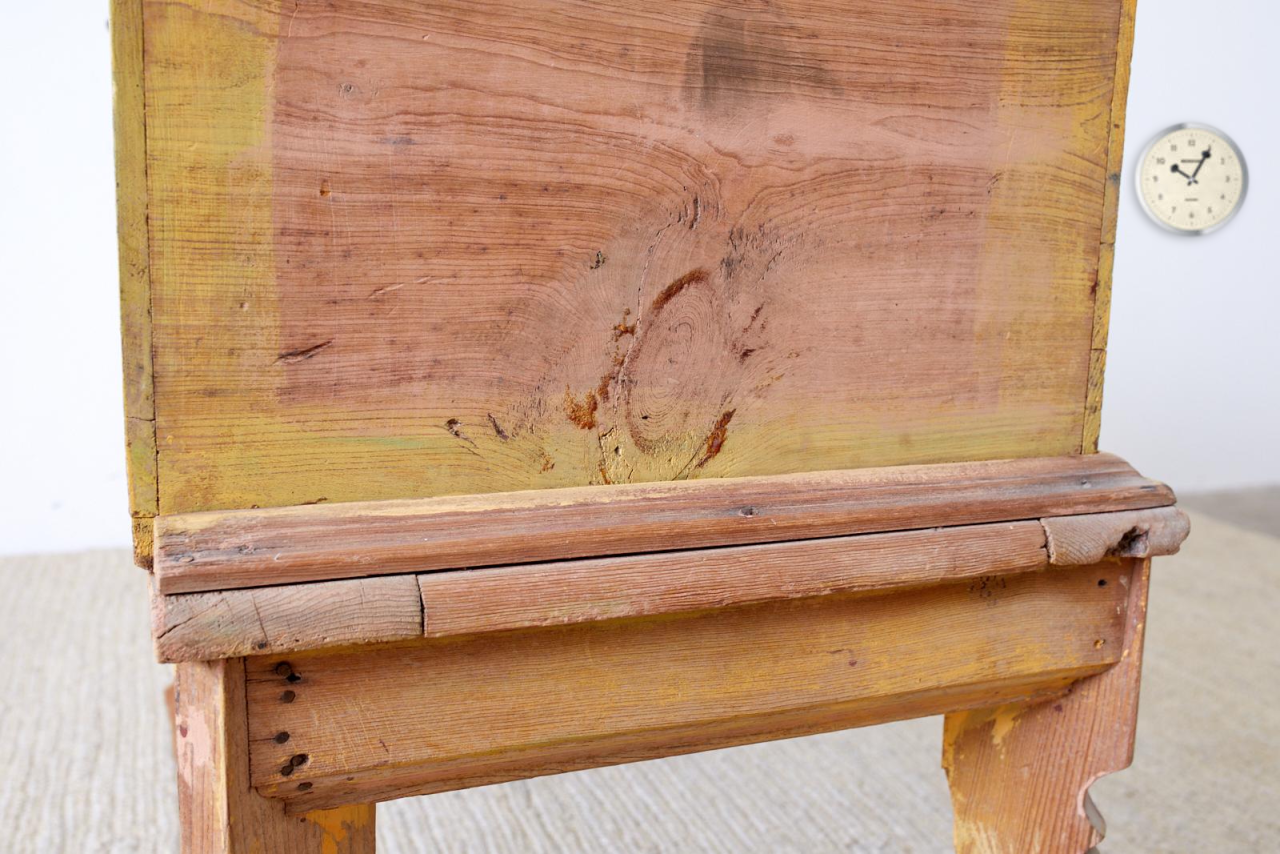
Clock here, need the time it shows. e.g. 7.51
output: 10.05
